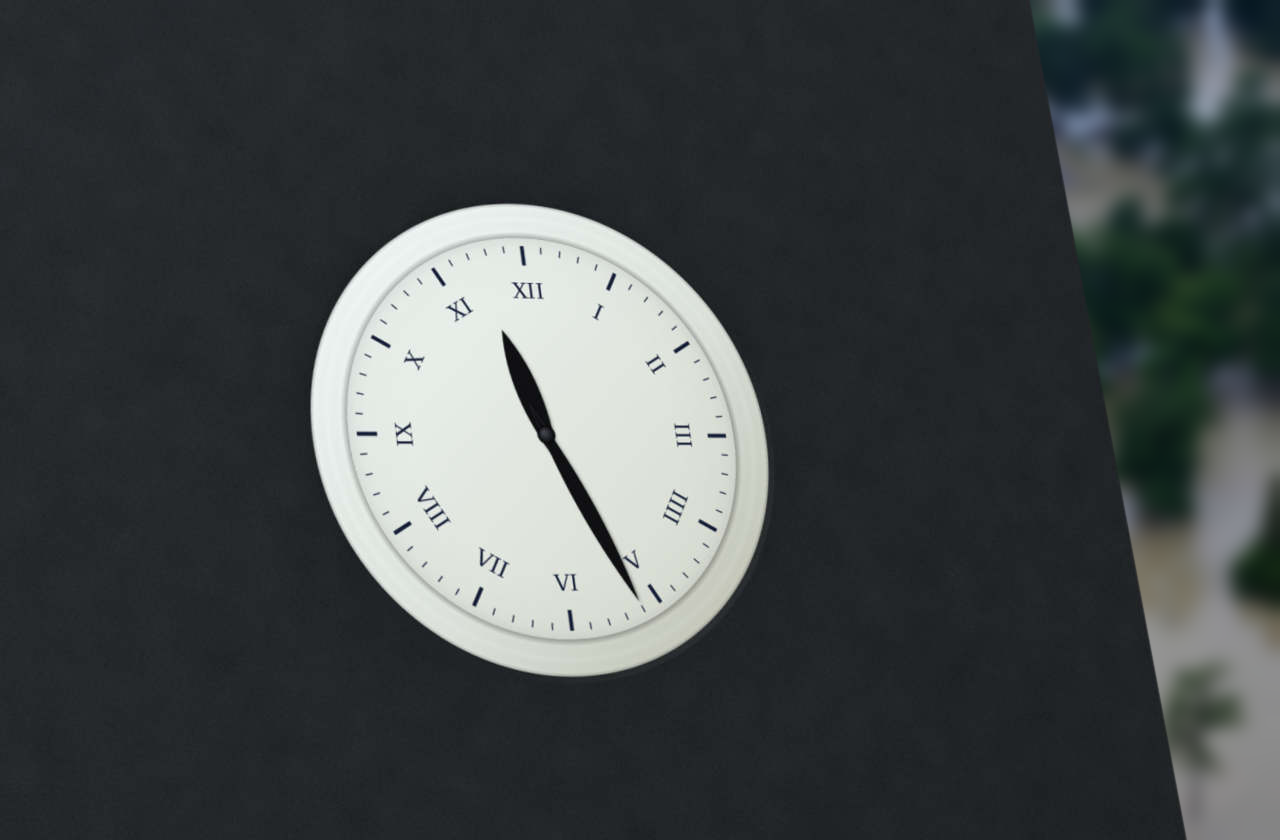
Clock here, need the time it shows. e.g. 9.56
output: 11.26
